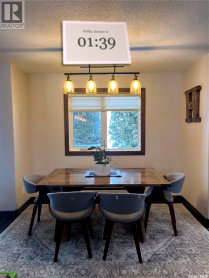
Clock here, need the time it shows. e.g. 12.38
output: 1.39
